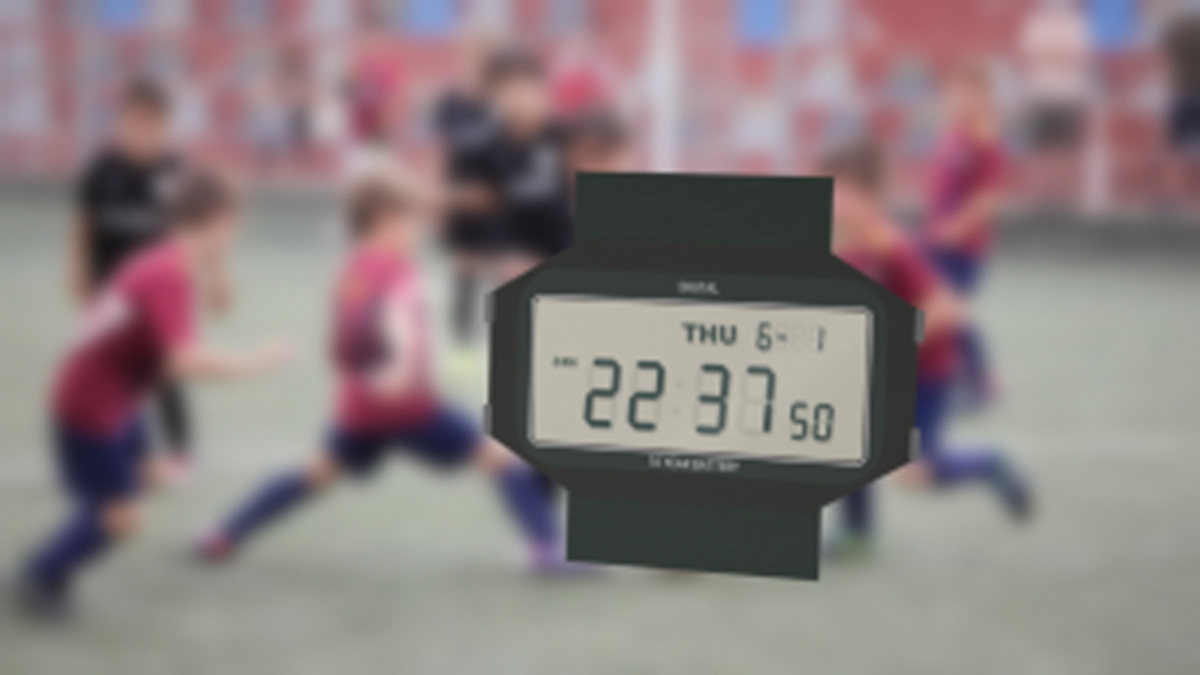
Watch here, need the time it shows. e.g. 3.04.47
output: 22.37.50
